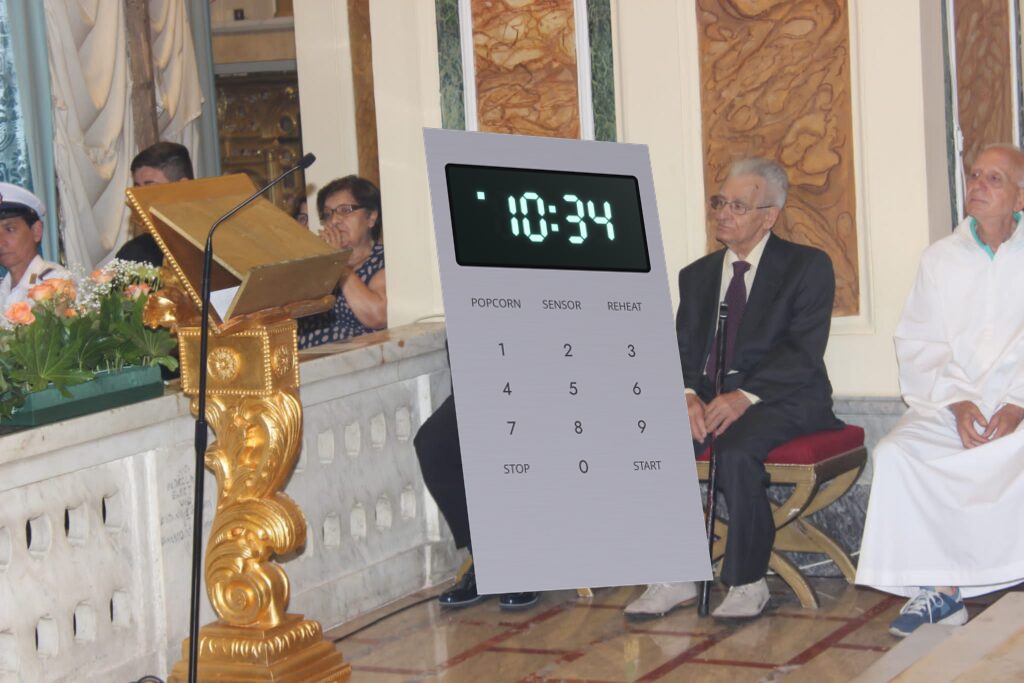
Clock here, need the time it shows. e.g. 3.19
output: 10.34
